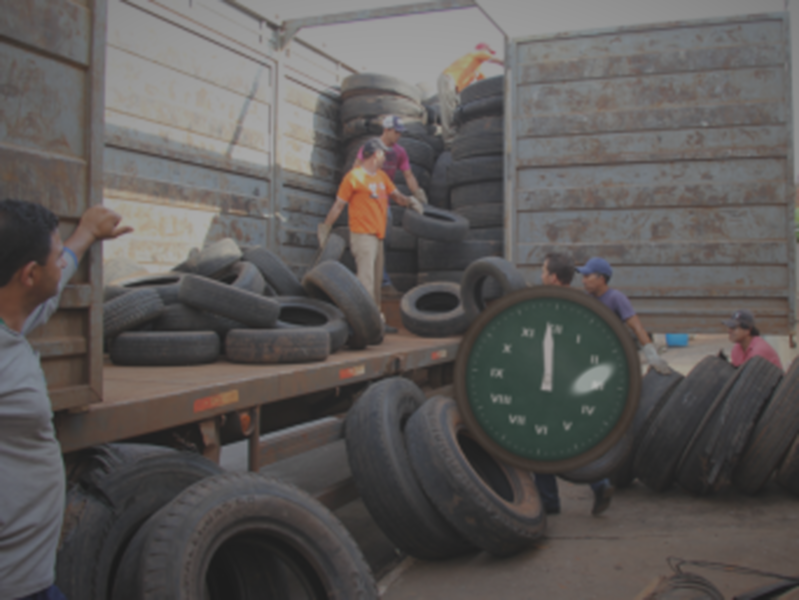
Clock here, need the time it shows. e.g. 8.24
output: 11.59
